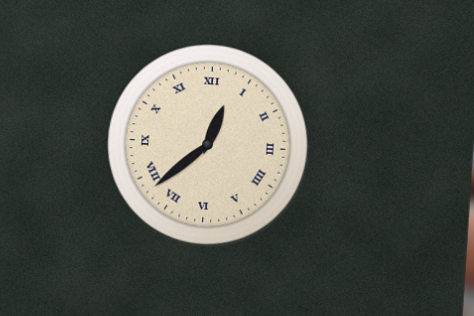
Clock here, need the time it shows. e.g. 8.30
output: 12.38
